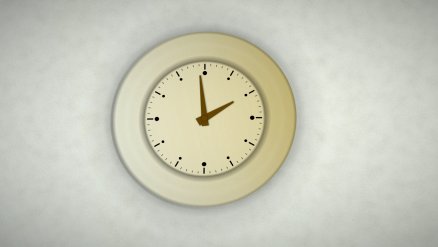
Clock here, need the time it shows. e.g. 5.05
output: 1.59
